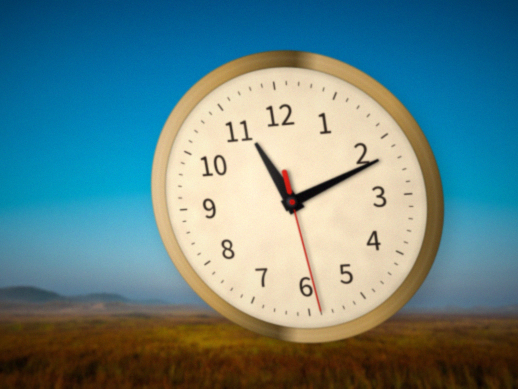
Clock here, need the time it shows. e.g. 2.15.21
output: 11.11.29
